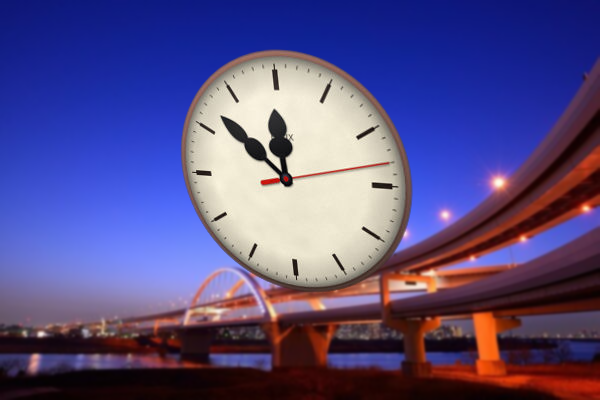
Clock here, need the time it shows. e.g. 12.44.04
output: 11.52.13
